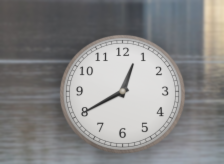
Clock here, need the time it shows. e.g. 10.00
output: 12.40
